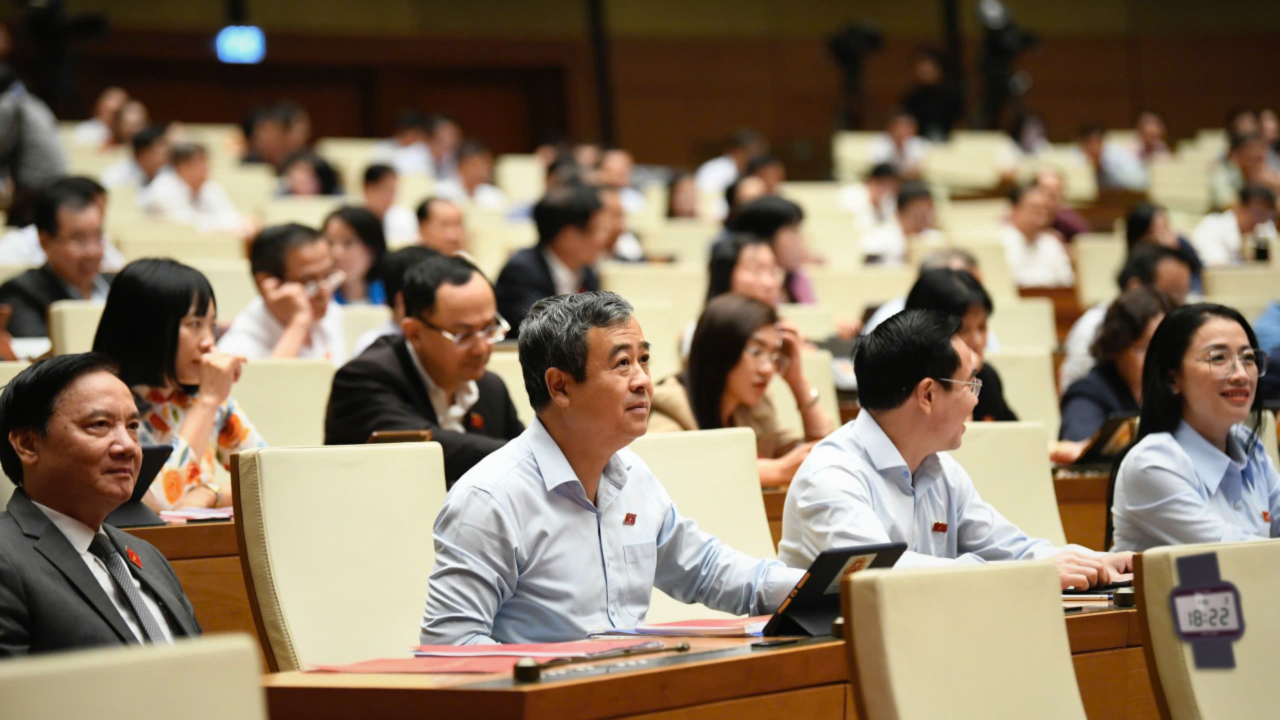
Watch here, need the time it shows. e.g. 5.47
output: 18.22
